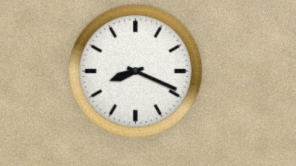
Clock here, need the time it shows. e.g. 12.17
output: 8.19
